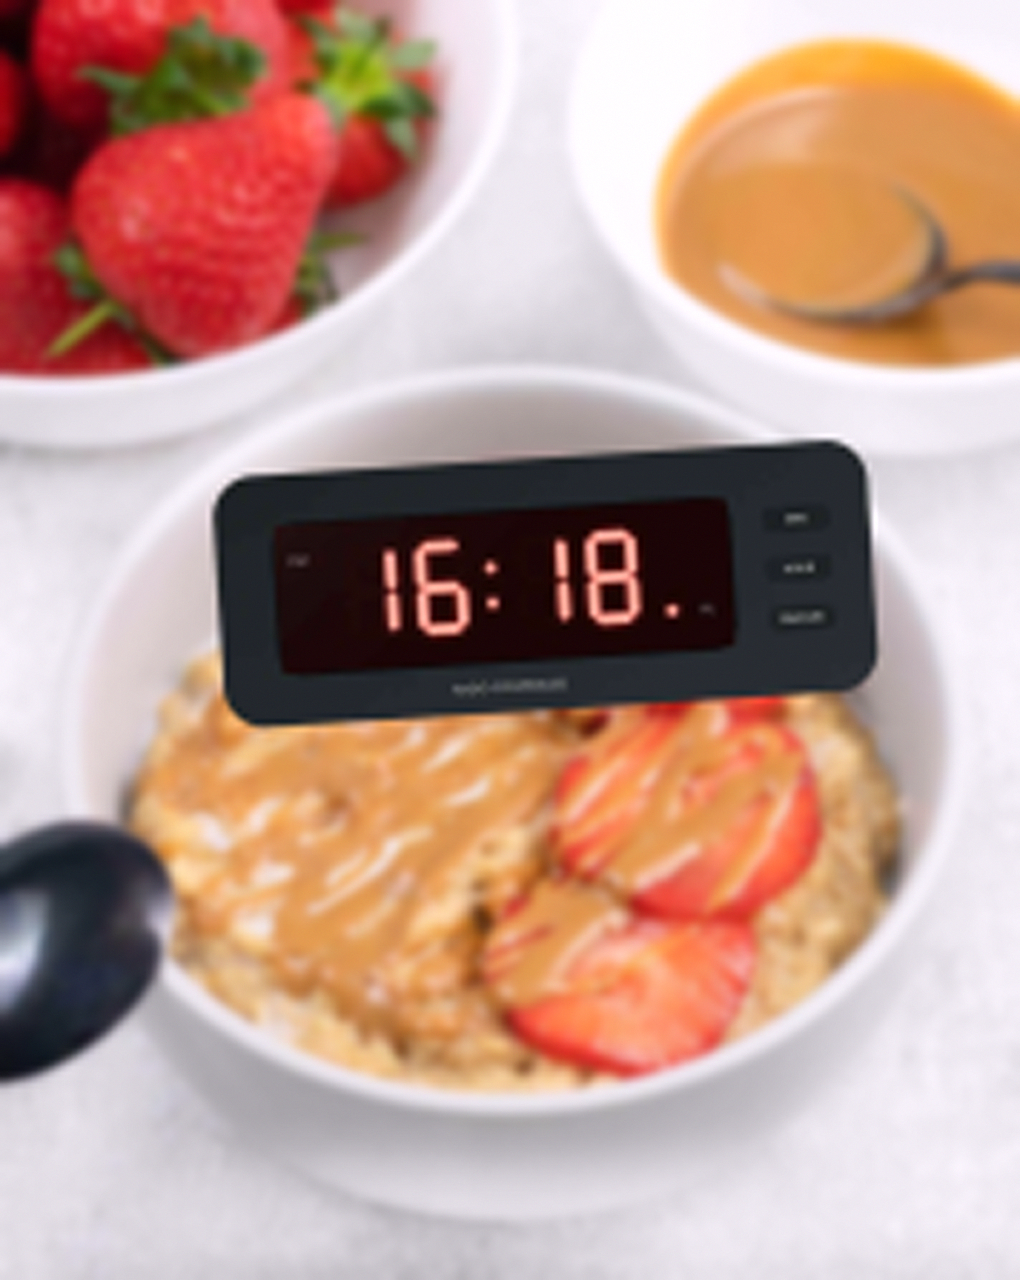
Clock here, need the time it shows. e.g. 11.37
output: 16.18
